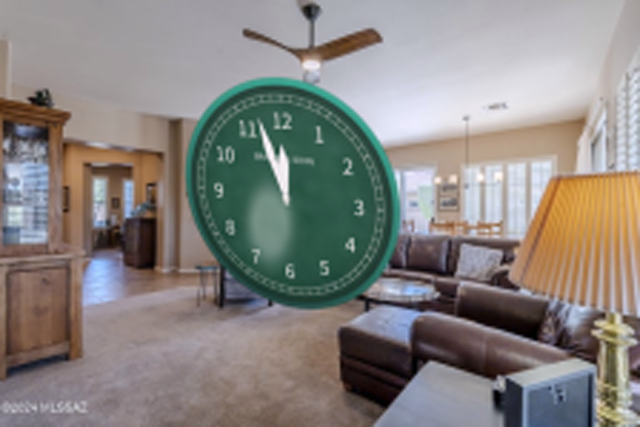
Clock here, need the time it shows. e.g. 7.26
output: 11.57
